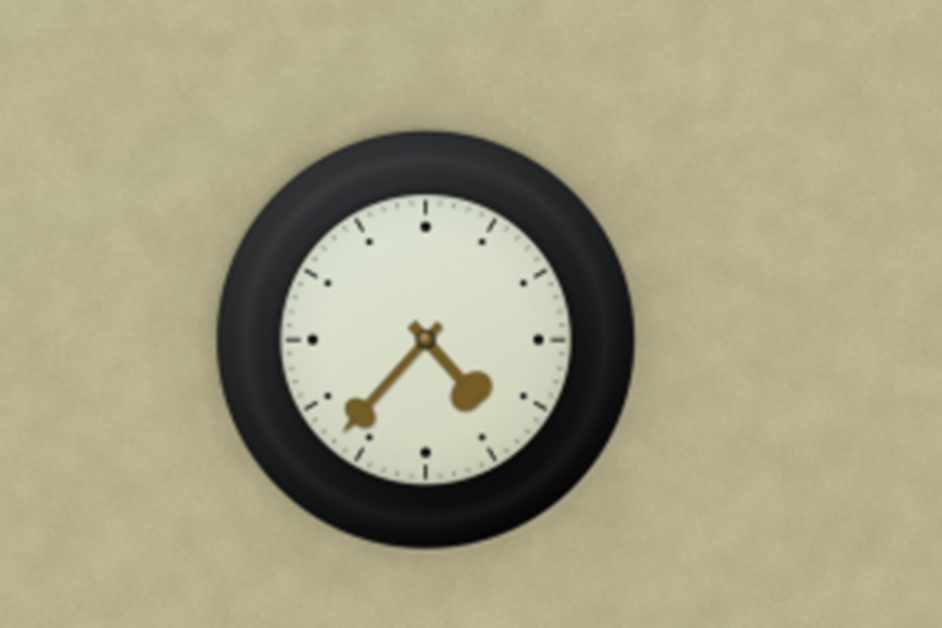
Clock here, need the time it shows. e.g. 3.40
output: 4.37
